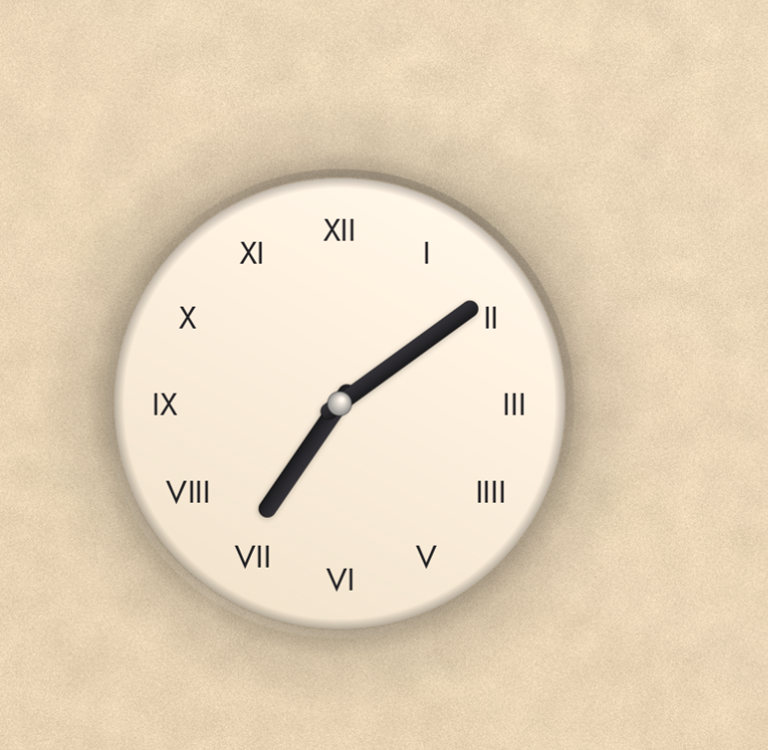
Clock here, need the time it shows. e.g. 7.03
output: 7.09
